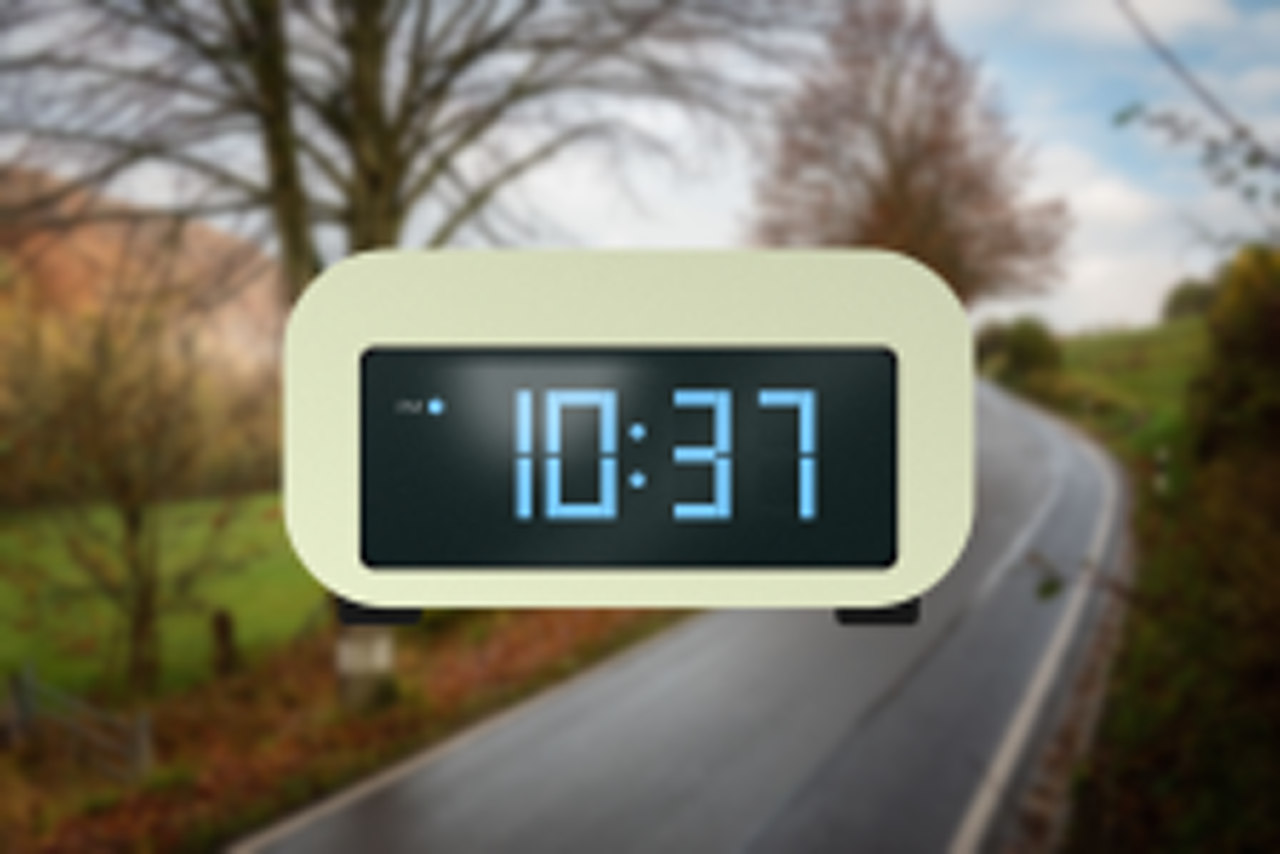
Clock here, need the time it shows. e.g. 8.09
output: 10.37
